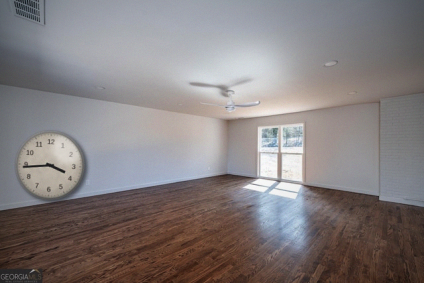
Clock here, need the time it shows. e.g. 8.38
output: 3.44
